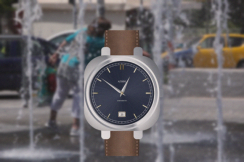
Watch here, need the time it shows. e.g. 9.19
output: 12.51
